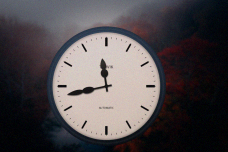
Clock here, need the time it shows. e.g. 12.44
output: 11.43
